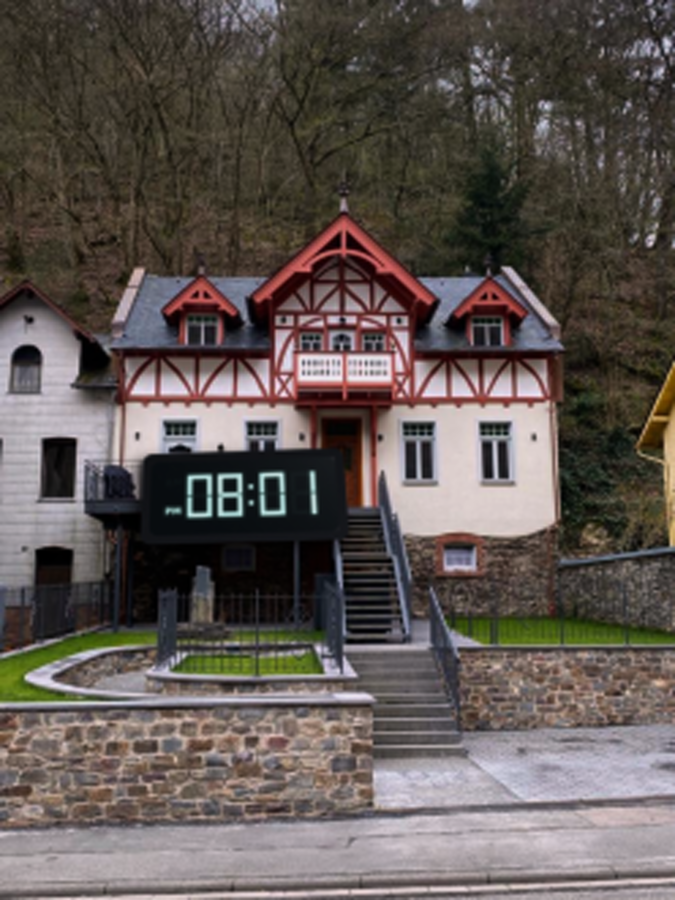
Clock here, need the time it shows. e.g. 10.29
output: 8.01
